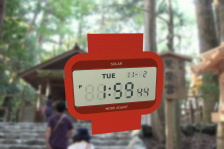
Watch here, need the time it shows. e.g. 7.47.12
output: 1.59.44
